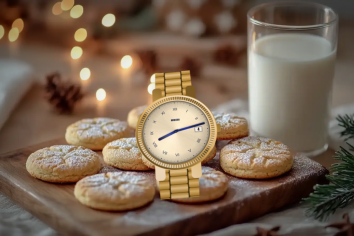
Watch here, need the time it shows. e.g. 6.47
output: 8.13
